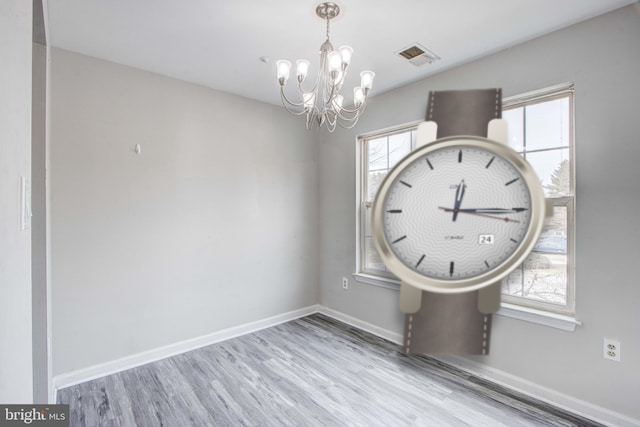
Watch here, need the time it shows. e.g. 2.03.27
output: 12.15.17
